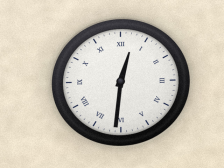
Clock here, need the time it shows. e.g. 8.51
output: 12.31
